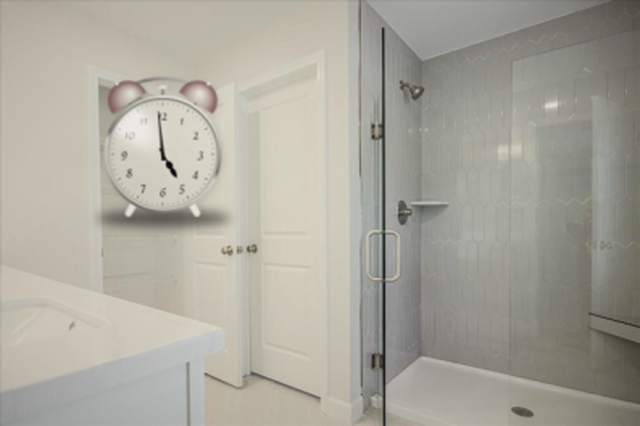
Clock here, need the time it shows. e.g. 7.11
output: 4.59
